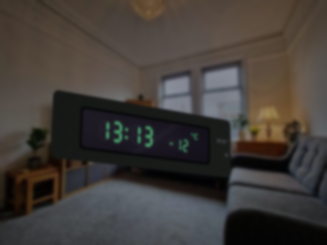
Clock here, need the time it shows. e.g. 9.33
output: 13.13
